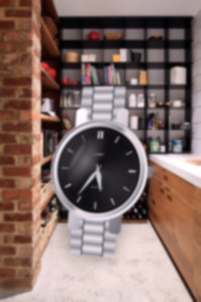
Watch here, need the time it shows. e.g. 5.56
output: 5.36
